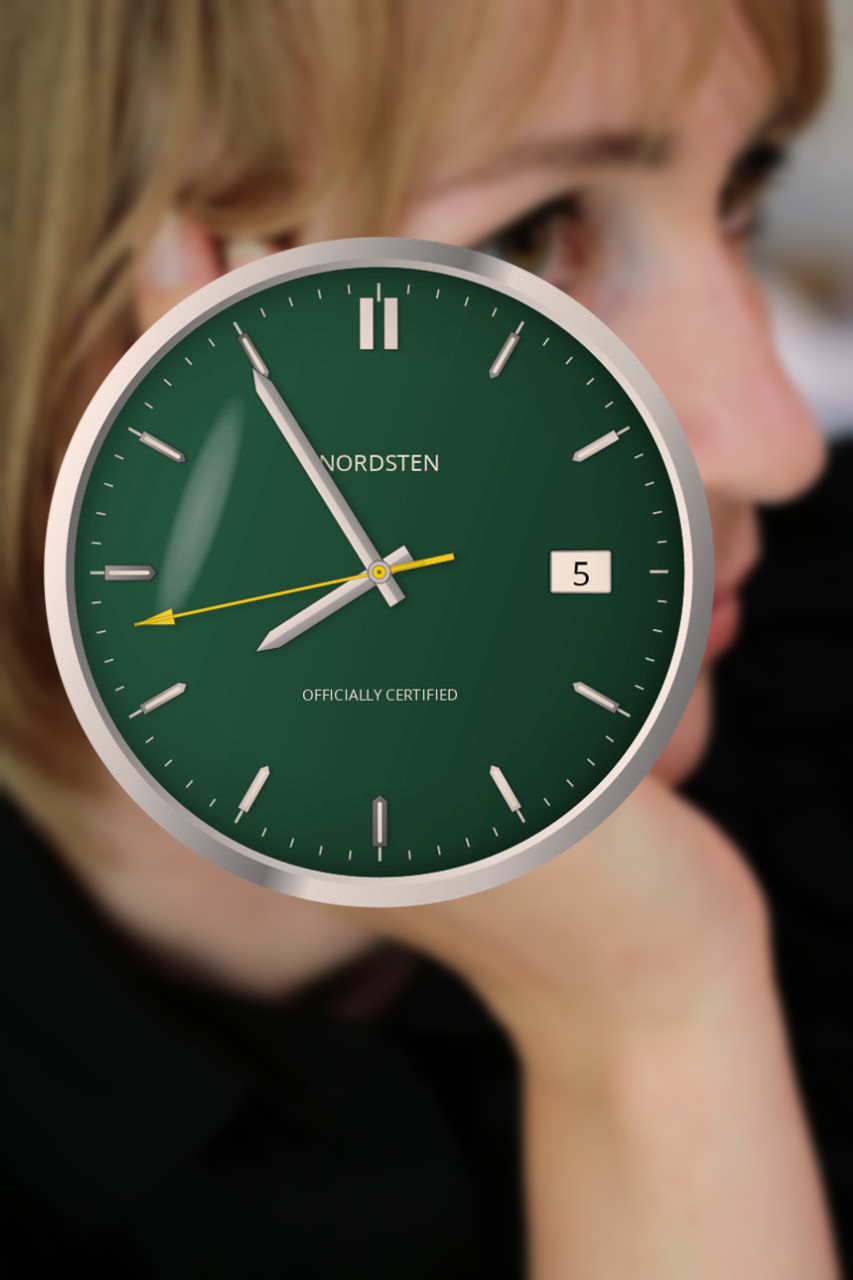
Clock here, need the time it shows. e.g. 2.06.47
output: 7.54.43
